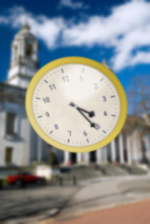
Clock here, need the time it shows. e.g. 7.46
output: 4.26
